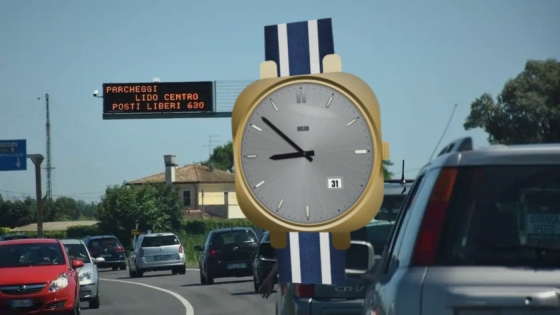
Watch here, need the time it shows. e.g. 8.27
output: 8.52
